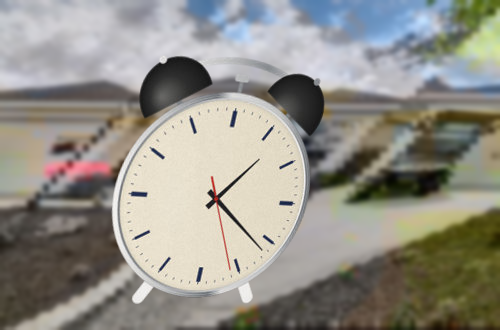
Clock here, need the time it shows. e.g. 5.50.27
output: 1.21.26
